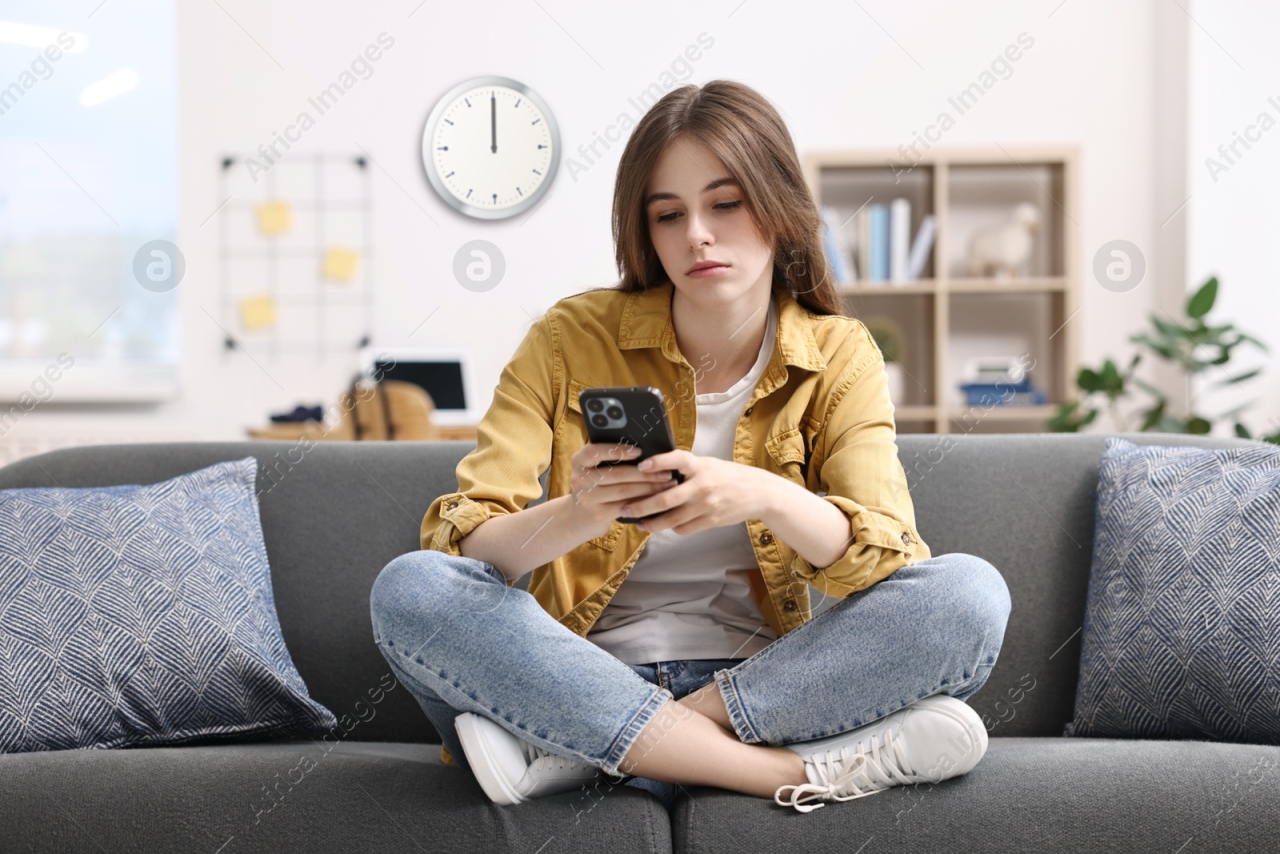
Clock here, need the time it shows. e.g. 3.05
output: 12.00
